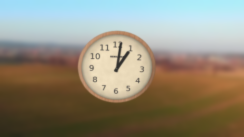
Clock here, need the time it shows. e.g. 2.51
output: 1.01
